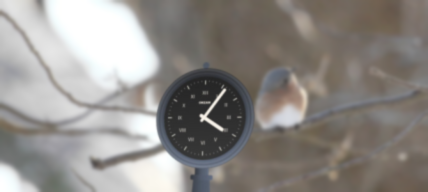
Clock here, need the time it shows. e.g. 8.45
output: 4.06
